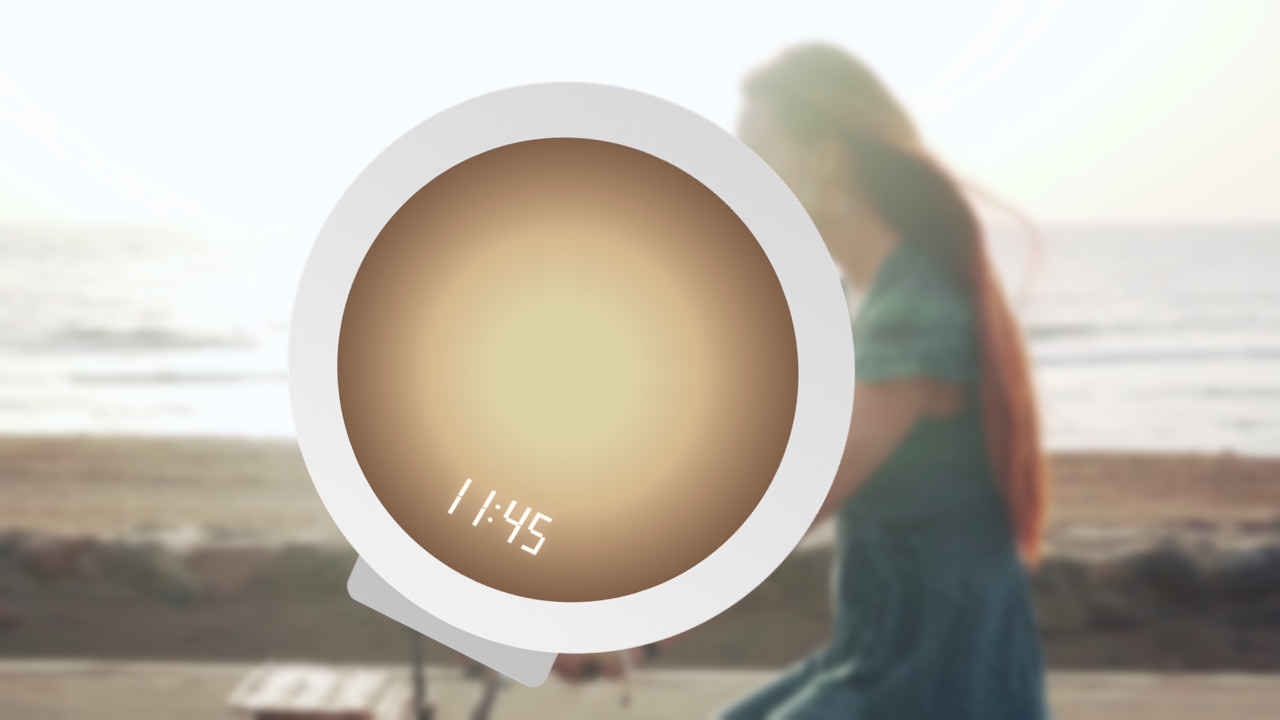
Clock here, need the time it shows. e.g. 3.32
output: 11.45
